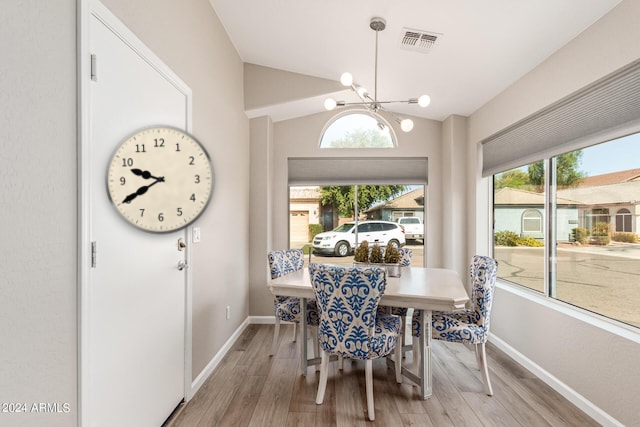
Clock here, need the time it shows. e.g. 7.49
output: 9.40
